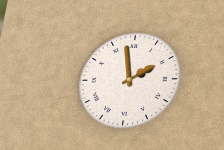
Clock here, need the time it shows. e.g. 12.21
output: 1.58
